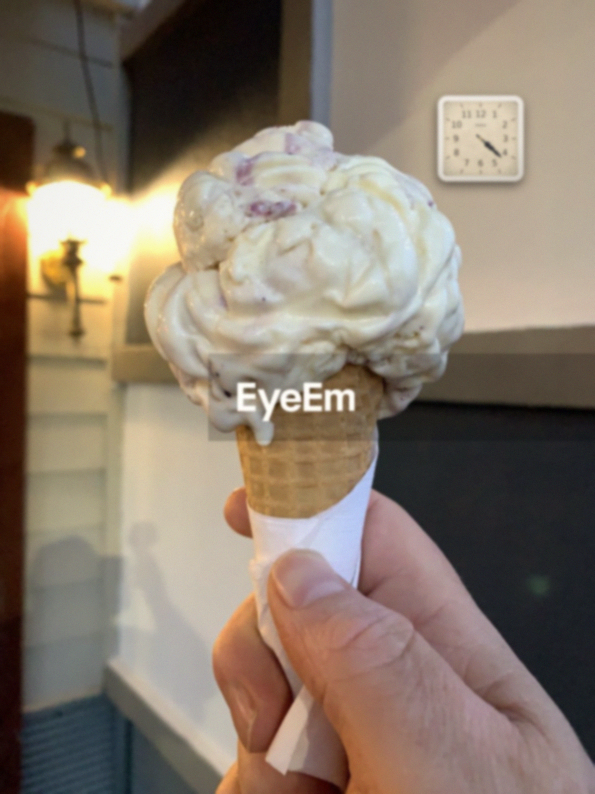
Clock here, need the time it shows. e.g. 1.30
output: 4.22
